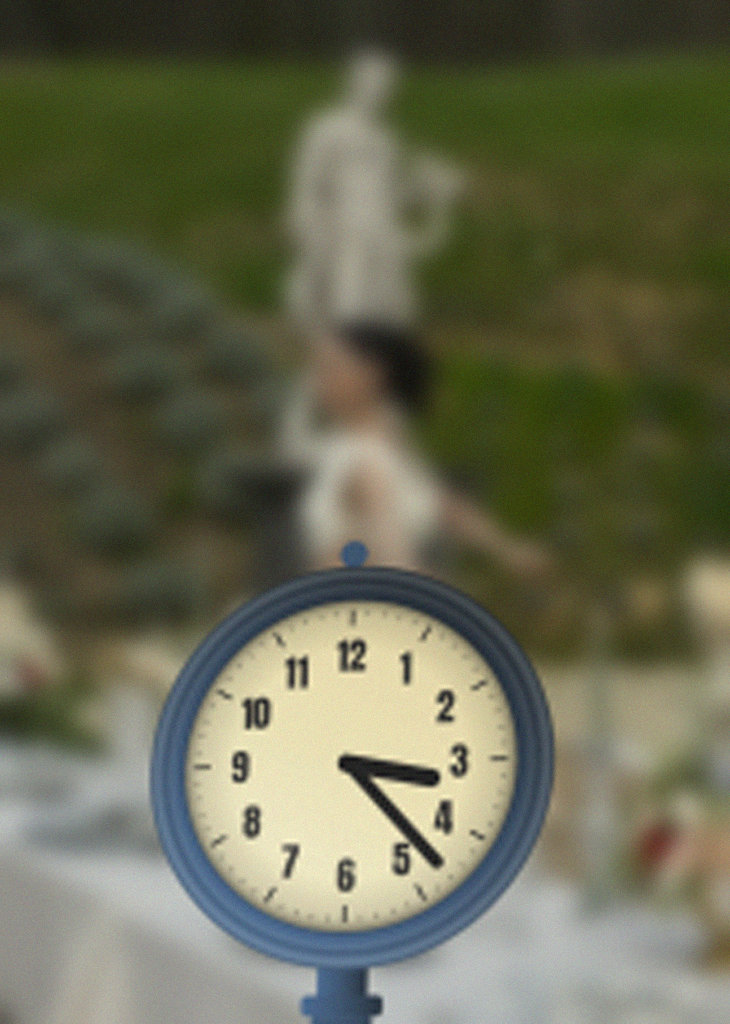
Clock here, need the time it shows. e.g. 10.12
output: 3.23
